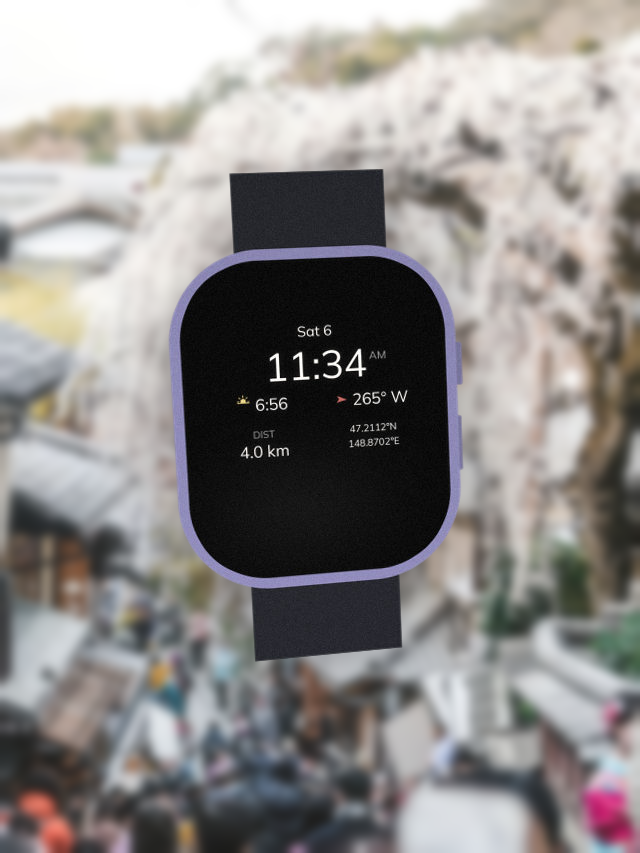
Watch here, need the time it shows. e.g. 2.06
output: 11.34
